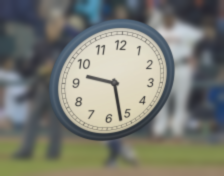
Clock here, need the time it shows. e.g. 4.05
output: 9.27
